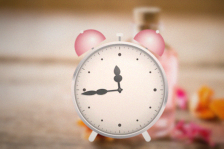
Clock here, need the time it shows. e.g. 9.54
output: 11.44
